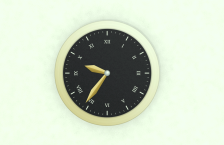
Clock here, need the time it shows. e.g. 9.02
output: 9.36
